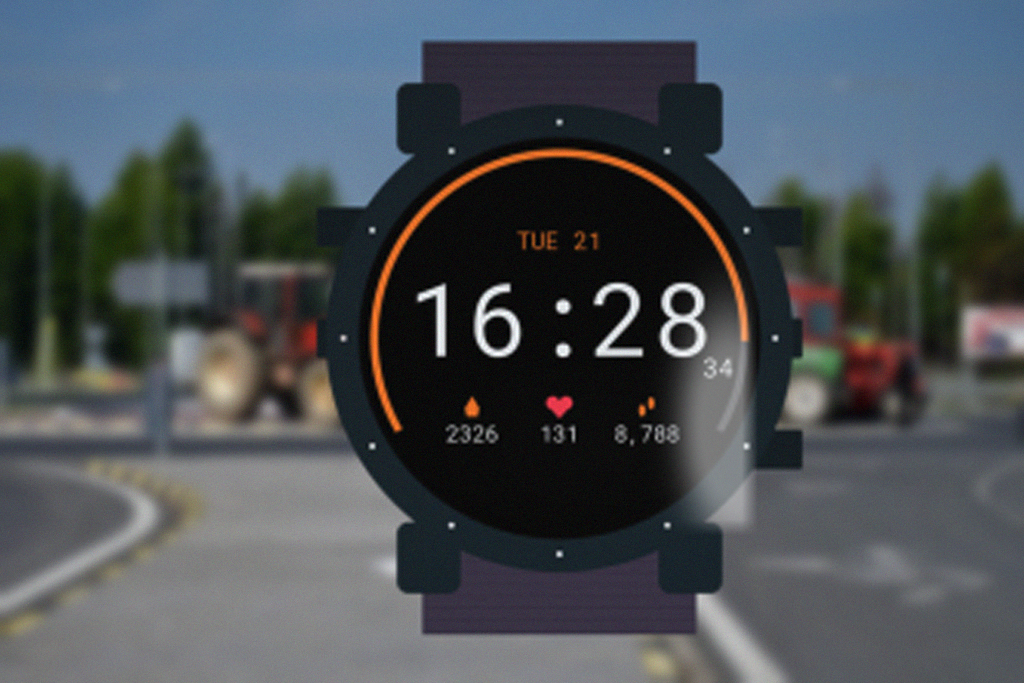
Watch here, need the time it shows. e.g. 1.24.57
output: 16.28.34
